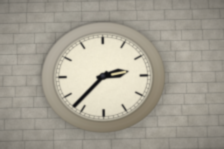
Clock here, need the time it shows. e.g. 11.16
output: 2.37
